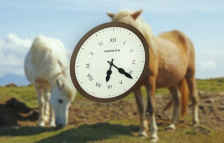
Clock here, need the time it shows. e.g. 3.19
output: 6.21
